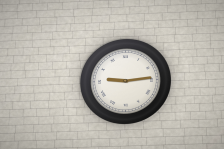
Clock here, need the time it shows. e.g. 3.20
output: 9.14
